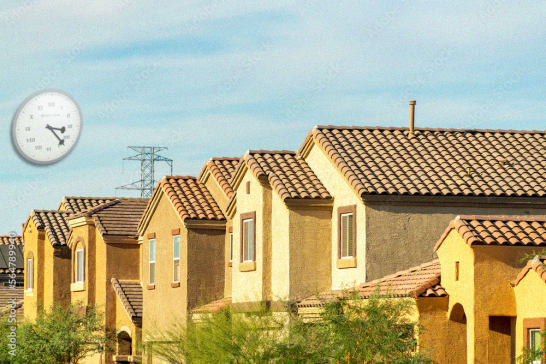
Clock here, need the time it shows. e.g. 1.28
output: 3.23
